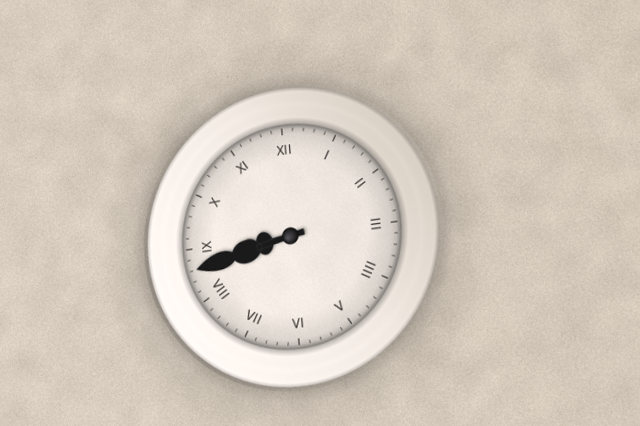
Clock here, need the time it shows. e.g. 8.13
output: 8.43
